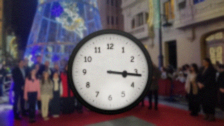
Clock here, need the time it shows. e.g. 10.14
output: 3.16
